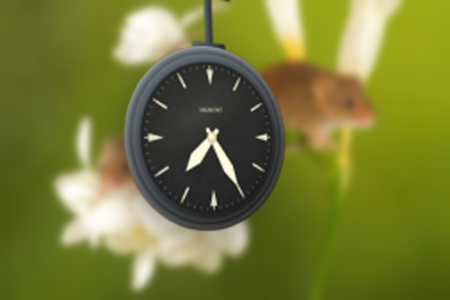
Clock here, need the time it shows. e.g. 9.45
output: 7.25
